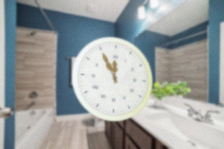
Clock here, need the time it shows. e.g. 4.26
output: 11.55
